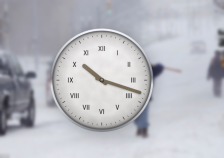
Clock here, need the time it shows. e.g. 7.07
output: 10.18
